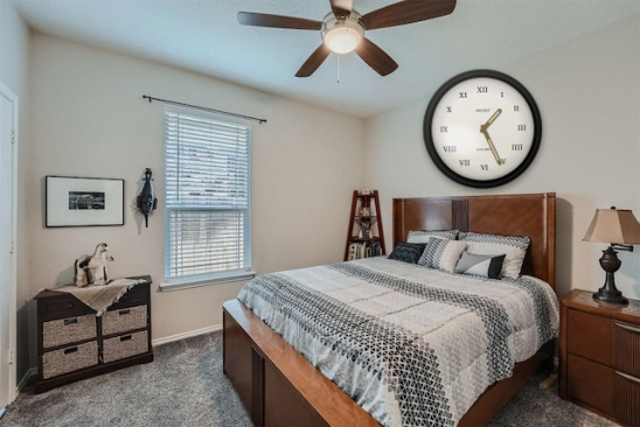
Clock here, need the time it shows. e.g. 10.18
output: 1.26
